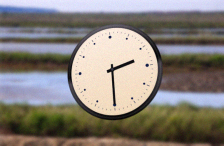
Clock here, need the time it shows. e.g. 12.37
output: 2.30
